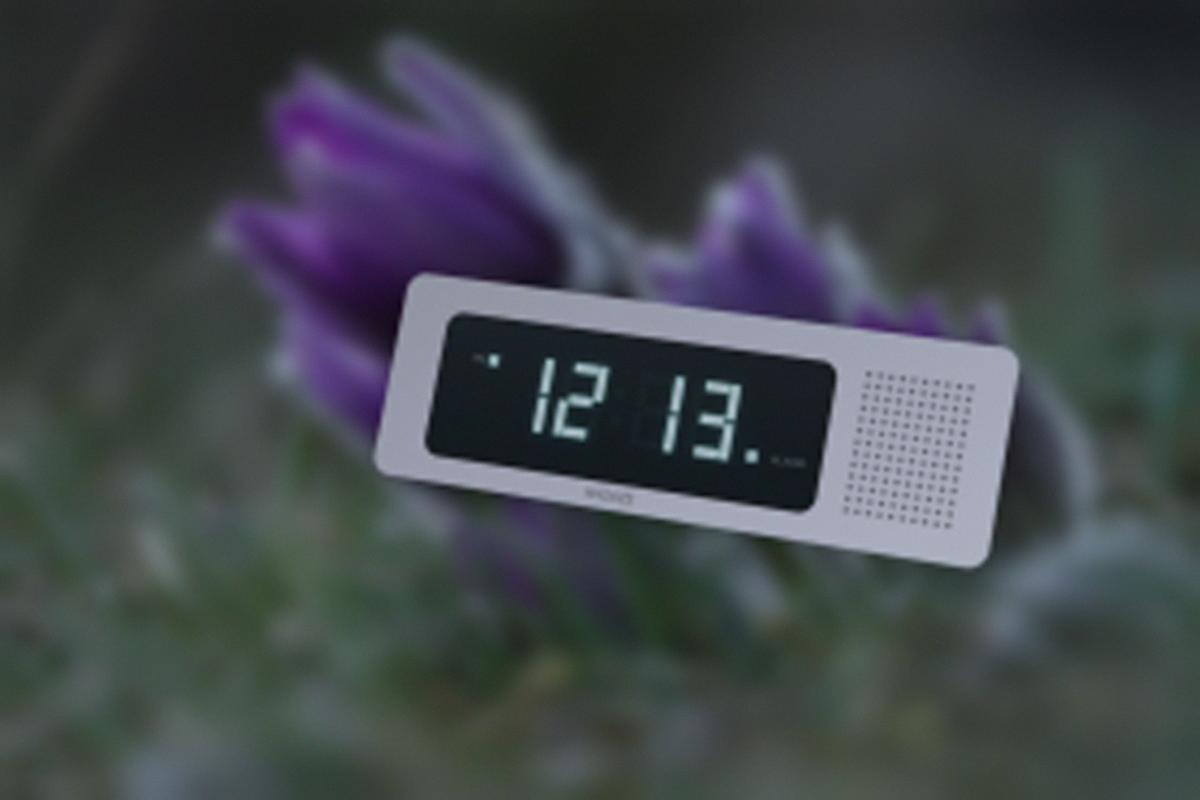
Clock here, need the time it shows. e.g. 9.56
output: 12.13
